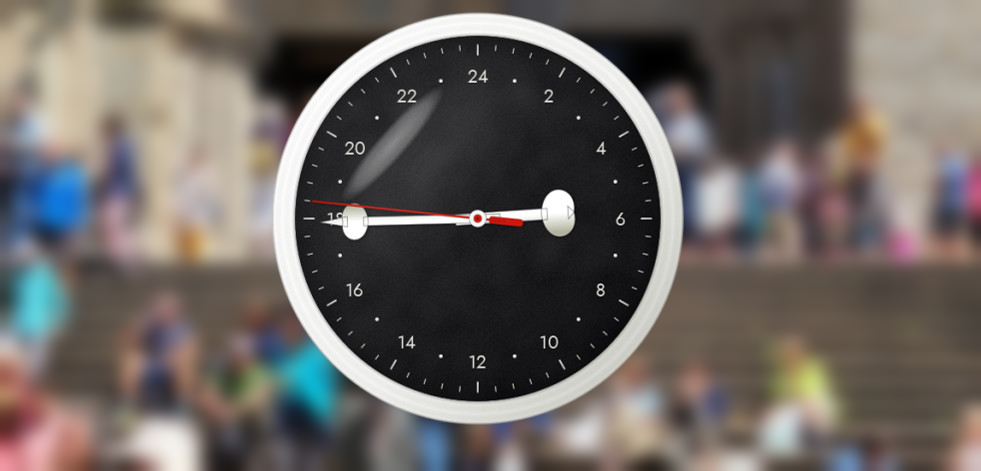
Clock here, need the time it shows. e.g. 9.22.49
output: 5.44.46
